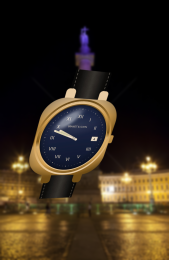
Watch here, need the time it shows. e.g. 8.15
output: 9.48
